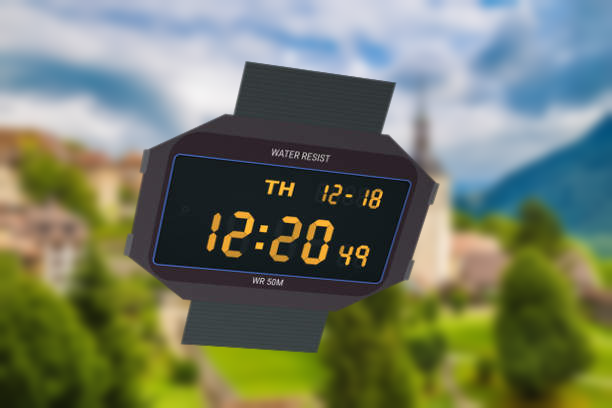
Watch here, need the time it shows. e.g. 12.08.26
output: 12.20.49
